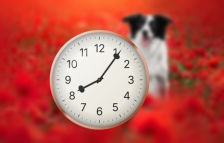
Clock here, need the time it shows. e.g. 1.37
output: 8.06
